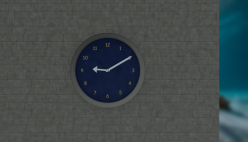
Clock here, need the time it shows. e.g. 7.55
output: 9.10
